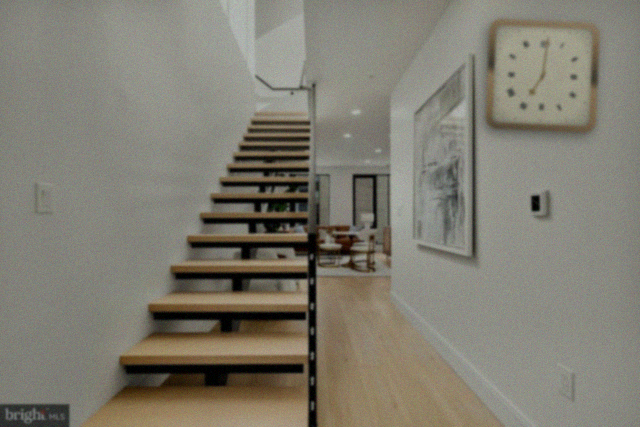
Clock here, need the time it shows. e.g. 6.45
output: 7.01
